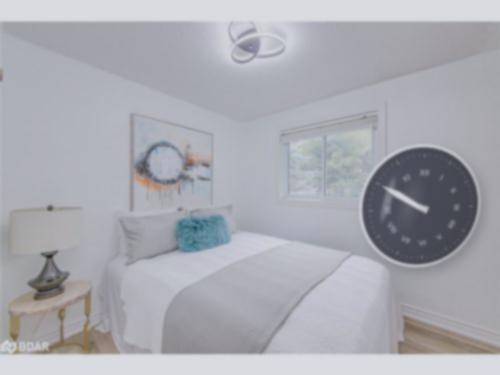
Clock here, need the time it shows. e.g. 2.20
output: 9.50
